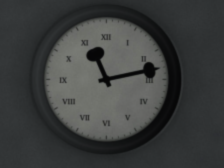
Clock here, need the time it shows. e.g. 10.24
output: 11.13
